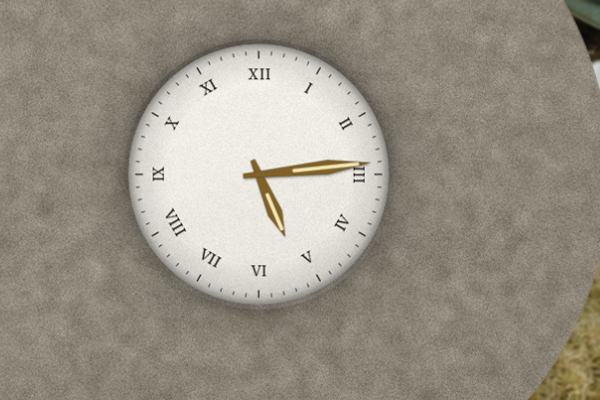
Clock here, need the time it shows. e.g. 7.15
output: 5.14
